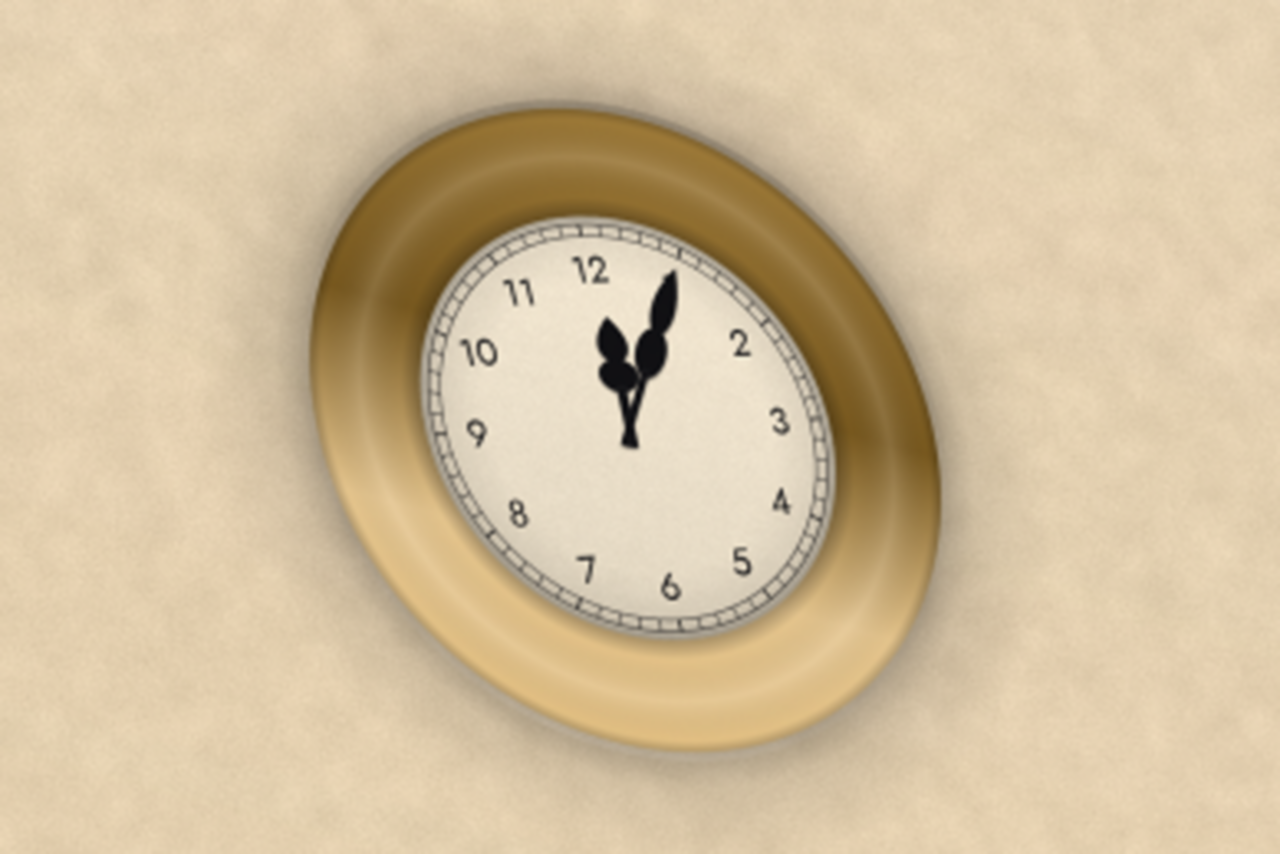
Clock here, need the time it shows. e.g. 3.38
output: 12.05
